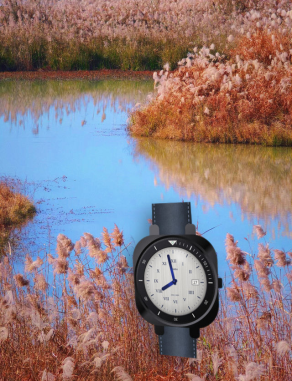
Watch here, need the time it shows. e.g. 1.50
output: 7.58
